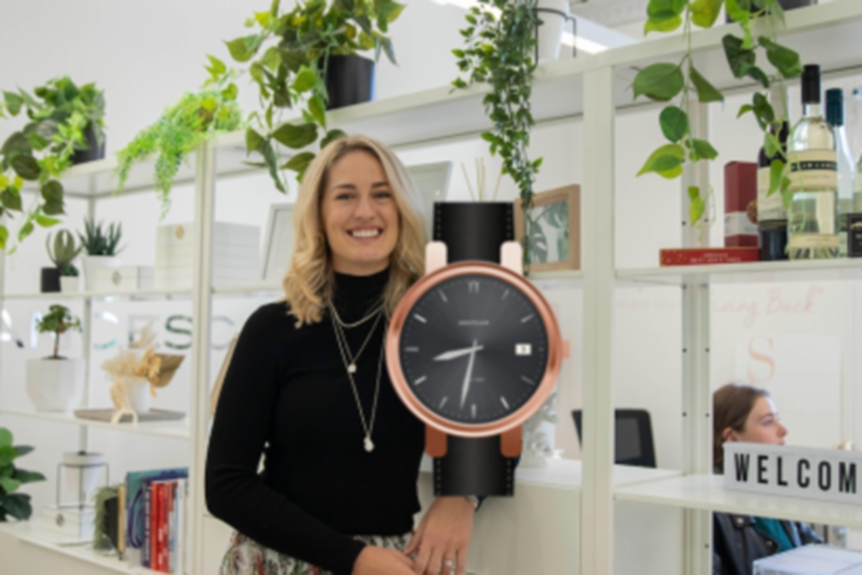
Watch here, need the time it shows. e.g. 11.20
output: 8.32
